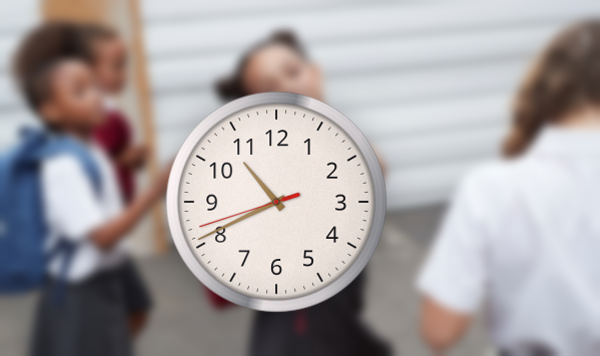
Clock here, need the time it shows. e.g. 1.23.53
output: 10.40.42
